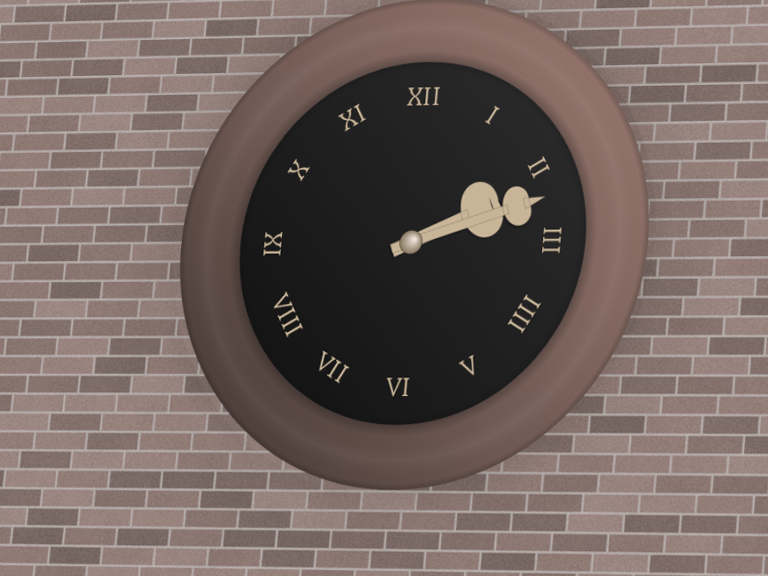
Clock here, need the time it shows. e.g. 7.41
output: 2.12
